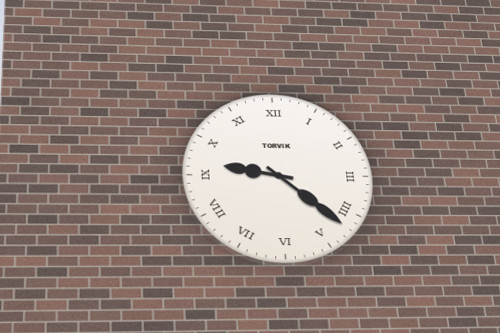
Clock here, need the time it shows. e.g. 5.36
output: 9.22
